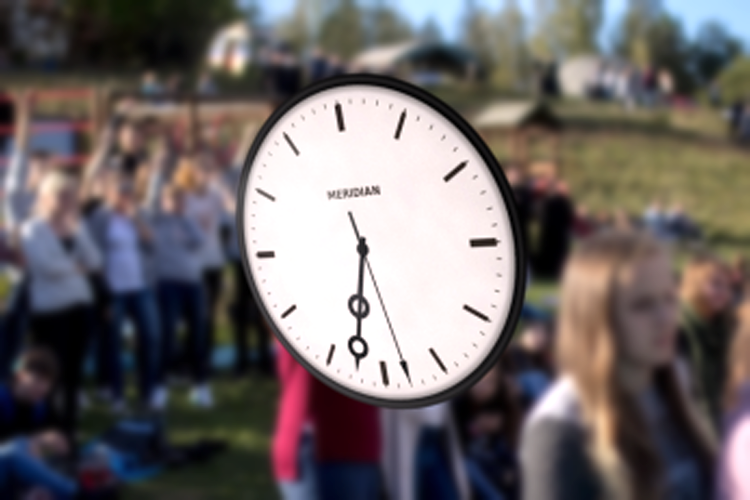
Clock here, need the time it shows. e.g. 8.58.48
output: 6.32.28
